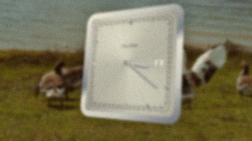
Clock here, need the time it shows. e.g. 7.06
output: 3.21
